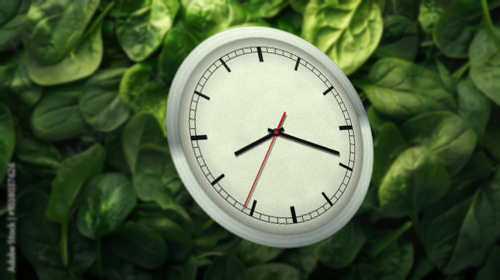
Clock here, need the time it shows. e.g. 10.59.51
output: 8.18.36
